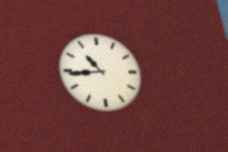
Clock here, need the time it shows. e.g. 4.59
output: 10.44
